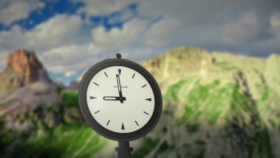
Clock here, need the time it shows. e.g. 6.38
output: 8.59
